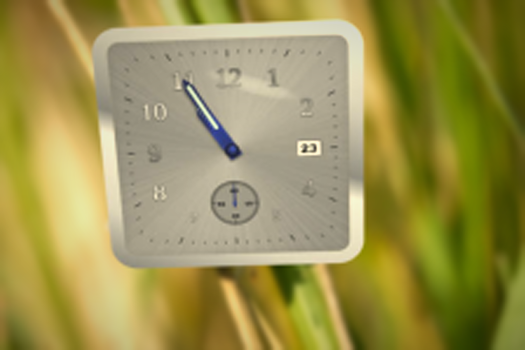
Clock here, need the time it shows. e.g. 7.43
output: 10.55
